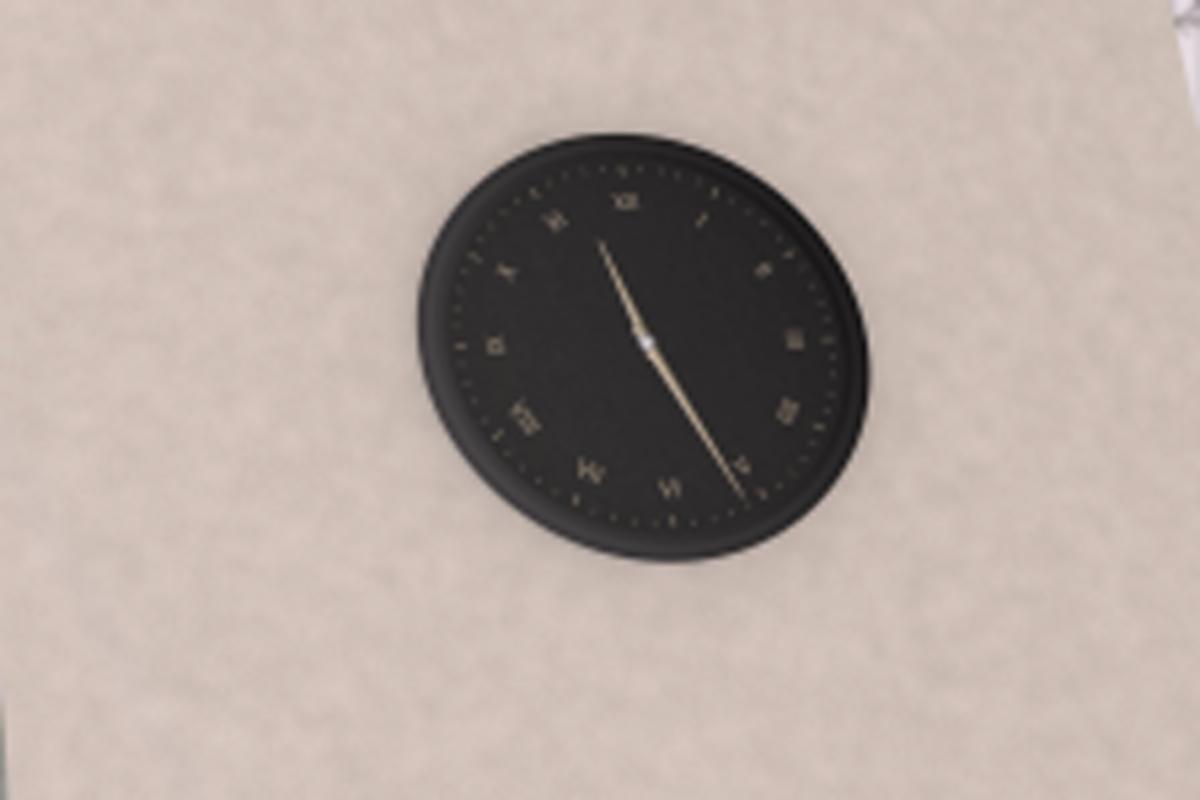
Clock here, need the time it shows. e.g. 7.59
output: 11.26
